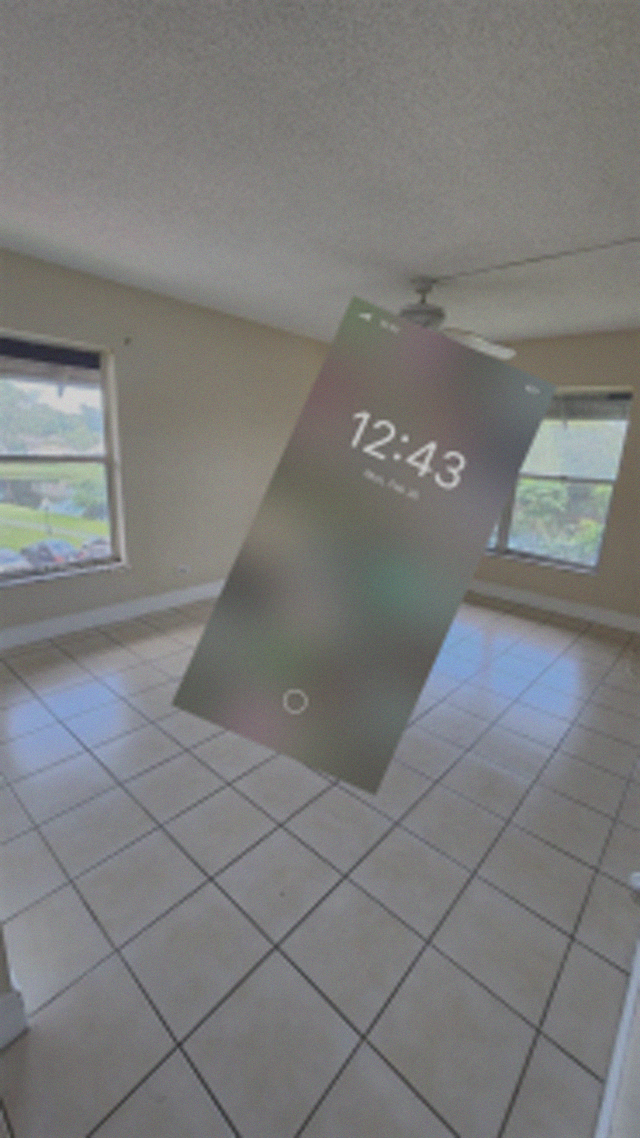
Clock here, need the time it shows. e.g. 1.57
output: 12.43
